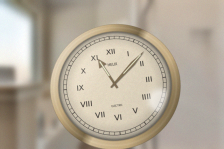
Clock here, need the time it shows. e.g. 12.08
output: 11.08
